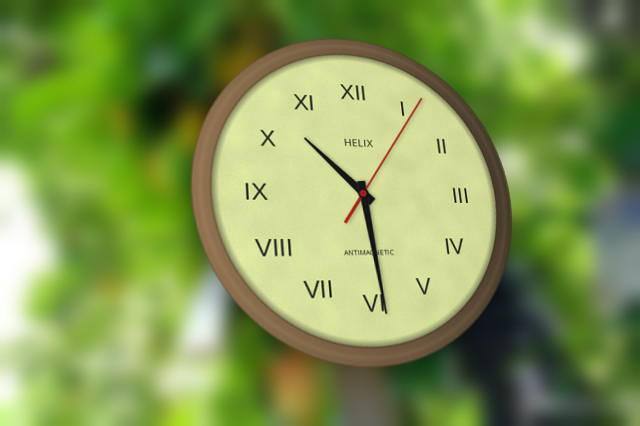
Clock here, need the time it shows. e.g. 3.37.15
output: 10.29.06
